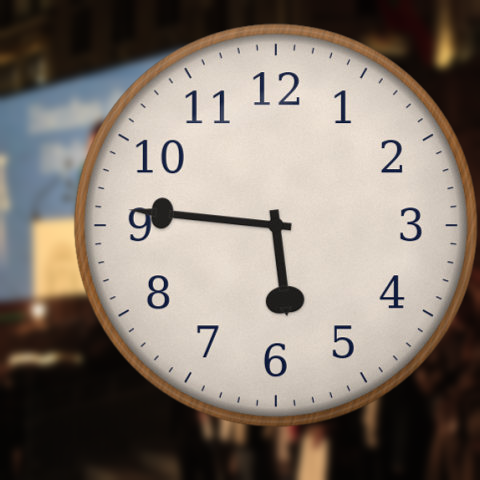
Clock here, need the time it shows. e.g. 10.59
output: 5.46
